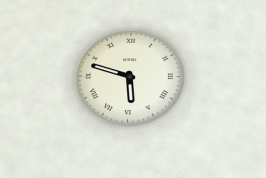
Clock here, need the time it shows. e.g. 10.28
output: 5.48
